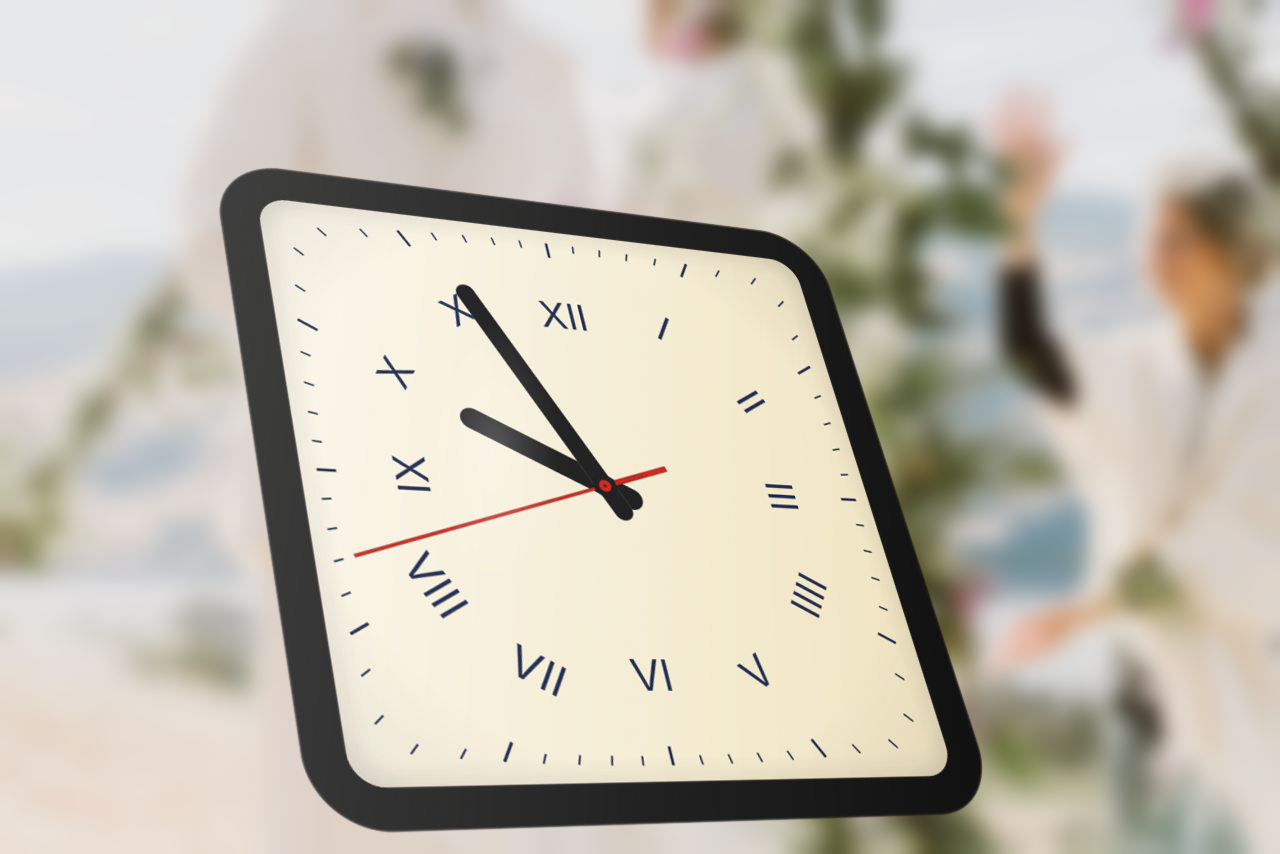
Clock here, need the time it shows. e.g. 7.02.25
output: 9.55.42
